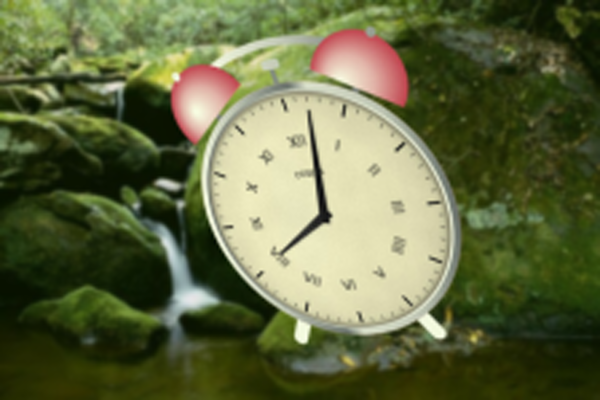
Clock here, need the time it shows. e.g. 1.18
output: 8.02
